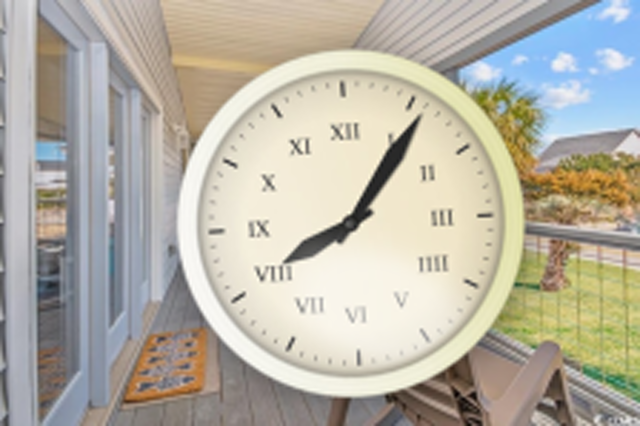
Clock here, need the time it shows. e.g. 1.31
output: 8.06
